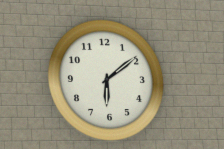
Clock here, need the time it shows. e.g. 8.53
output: 6.09
